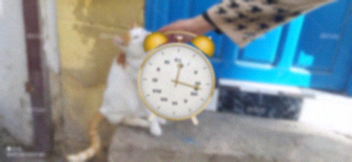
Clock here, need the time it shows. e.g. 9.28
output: 12.17
